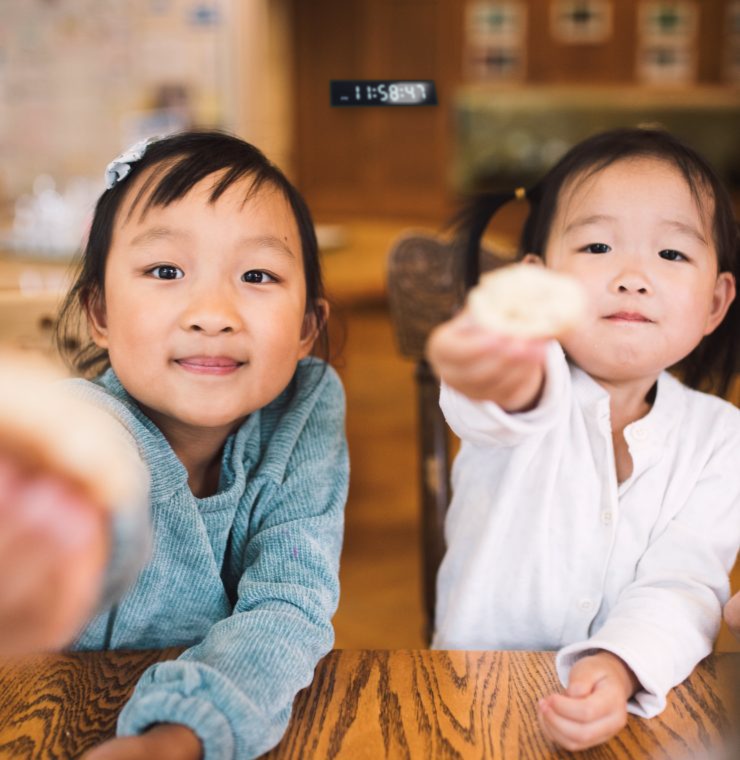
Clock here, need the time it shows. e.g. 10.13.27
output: 11.58.47
